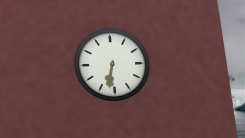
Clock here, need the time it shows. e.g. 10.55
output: 6.32
